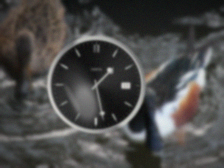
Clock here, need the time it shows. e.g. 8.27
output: 1.28
